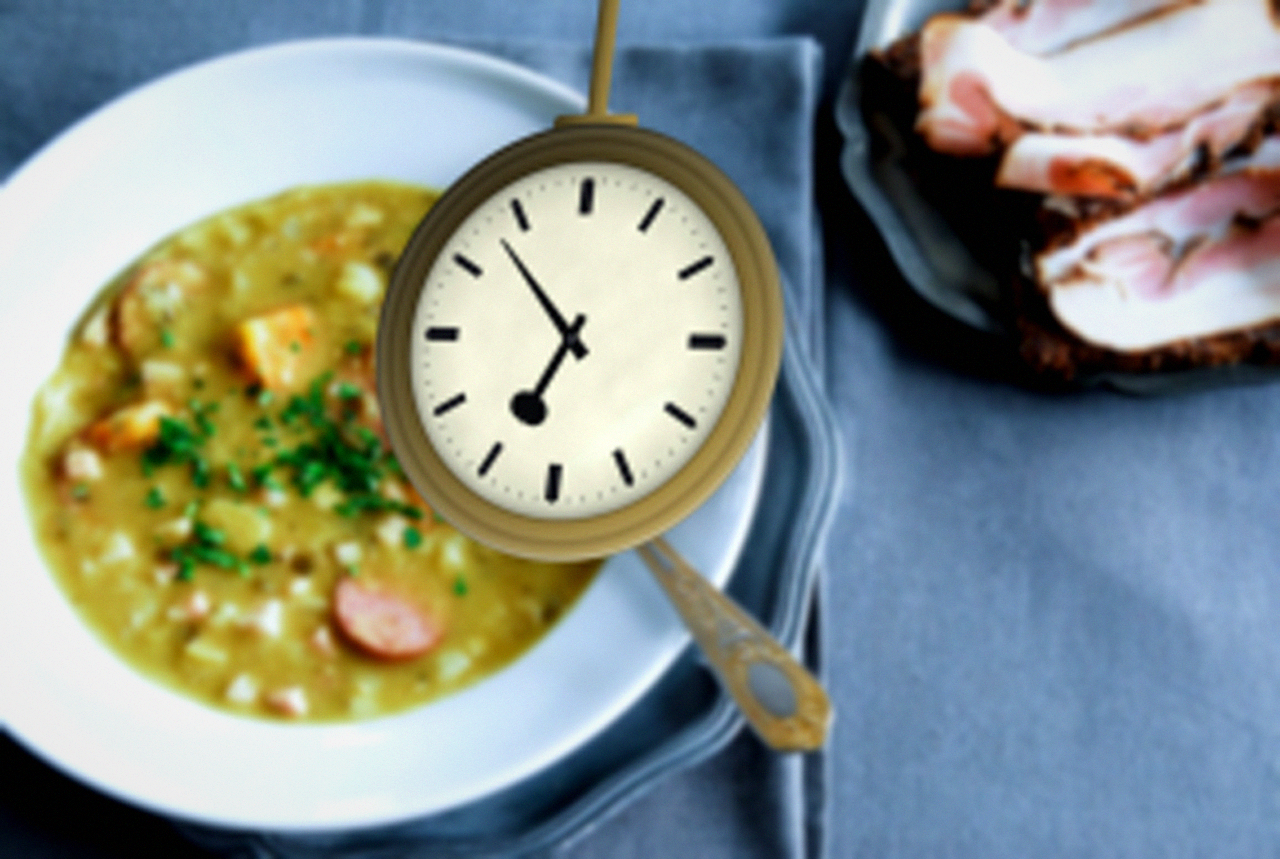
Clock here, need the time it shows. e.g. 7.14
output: 6.53
